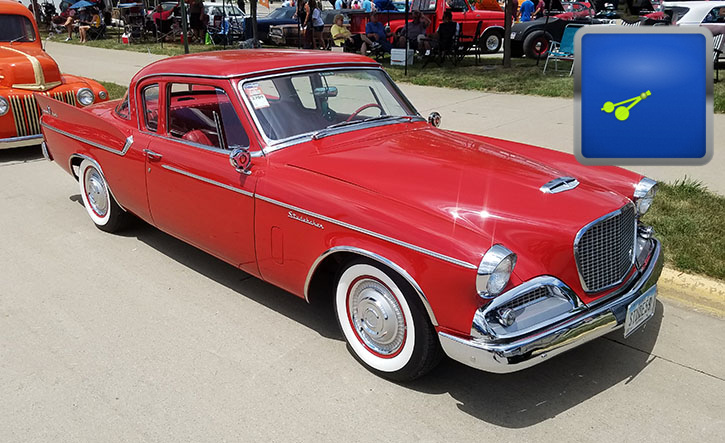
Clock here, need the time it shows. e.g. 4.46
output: 7.42
